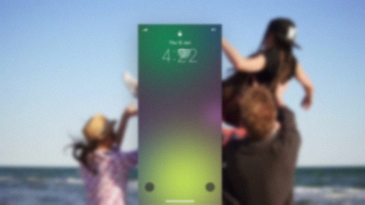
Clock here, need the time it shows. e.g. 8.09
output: 4.22
